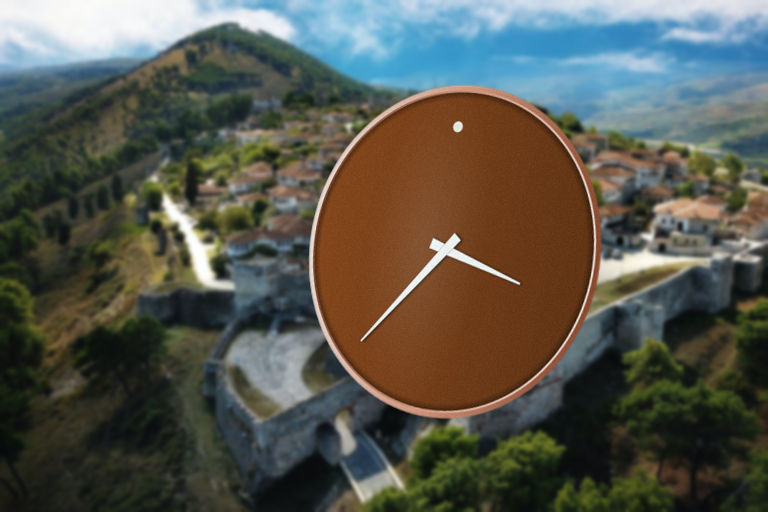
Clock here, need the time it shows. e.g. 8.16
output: 3.37
